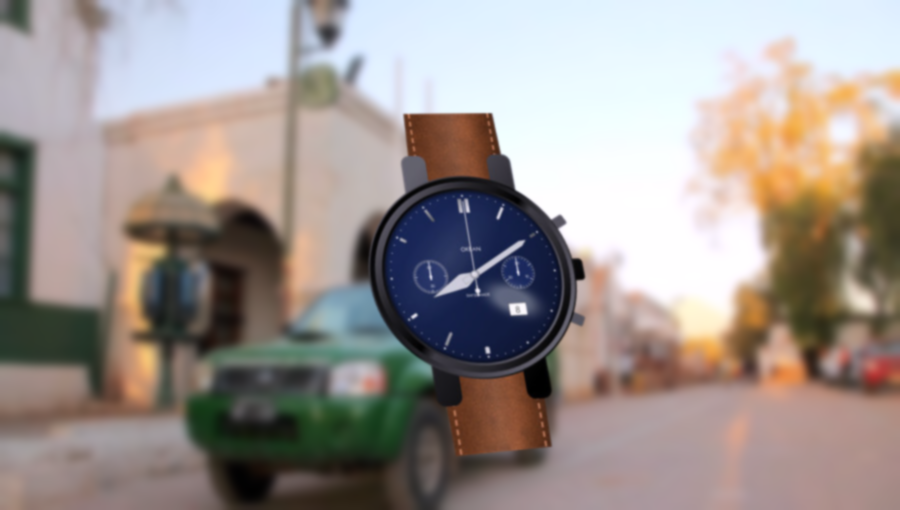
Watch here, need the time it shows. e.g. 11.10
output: 8.10
